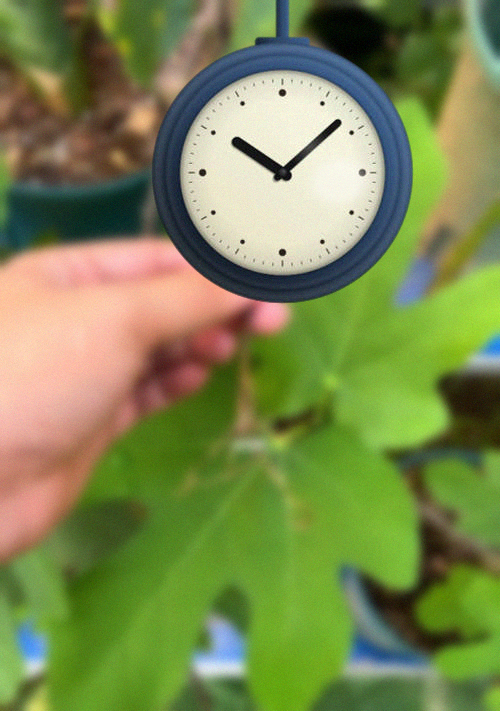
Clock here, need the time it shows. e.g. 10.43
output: 10.08
